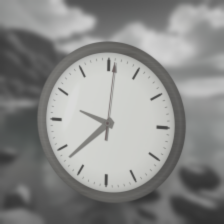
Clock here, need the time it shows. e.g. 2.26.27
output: 9.38.01
